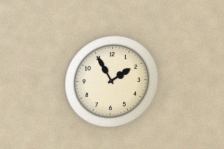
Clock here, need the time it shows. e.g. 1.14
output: 1.55
